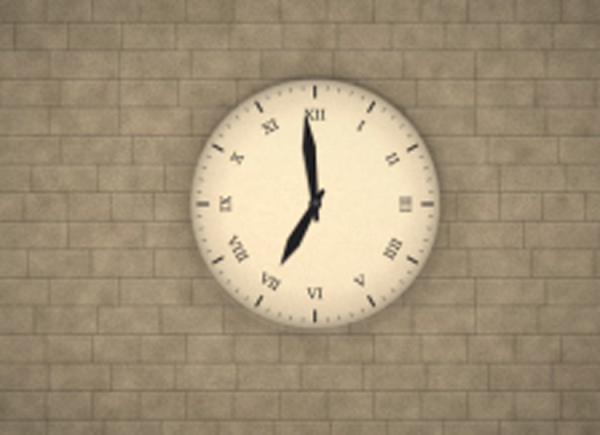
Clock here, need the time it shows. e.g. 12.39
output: 6.59
